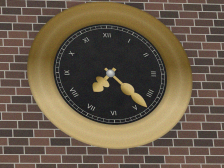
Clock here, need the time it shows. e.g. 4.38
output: 7.23
